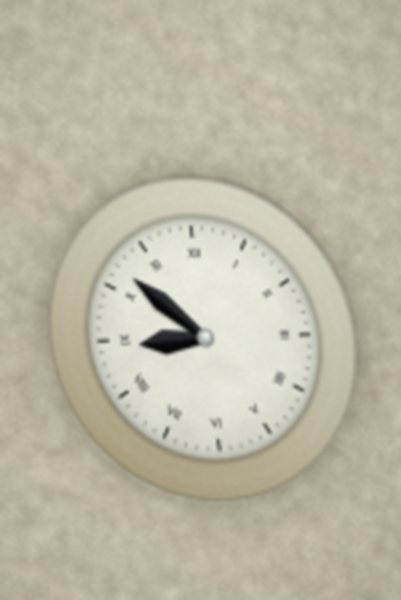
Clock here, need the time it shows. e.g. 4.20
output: 8.52
